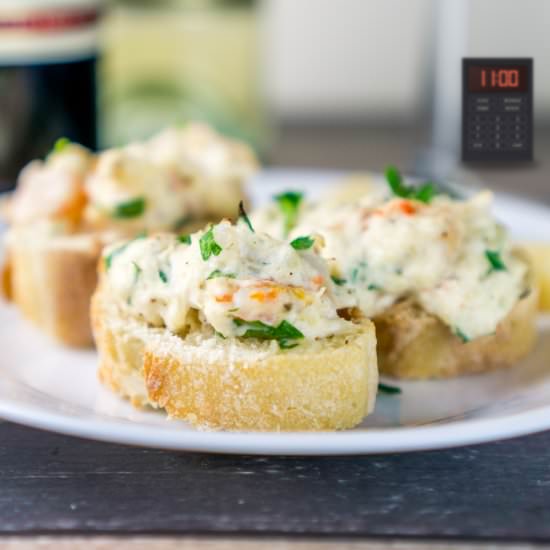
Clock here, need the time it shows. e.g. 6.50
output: 11.00
